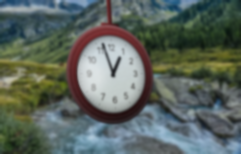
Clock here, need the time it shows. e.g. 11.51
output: 12.57
